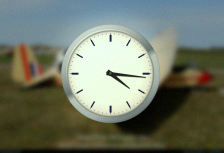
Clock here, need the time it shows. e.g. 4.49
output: 4.16
